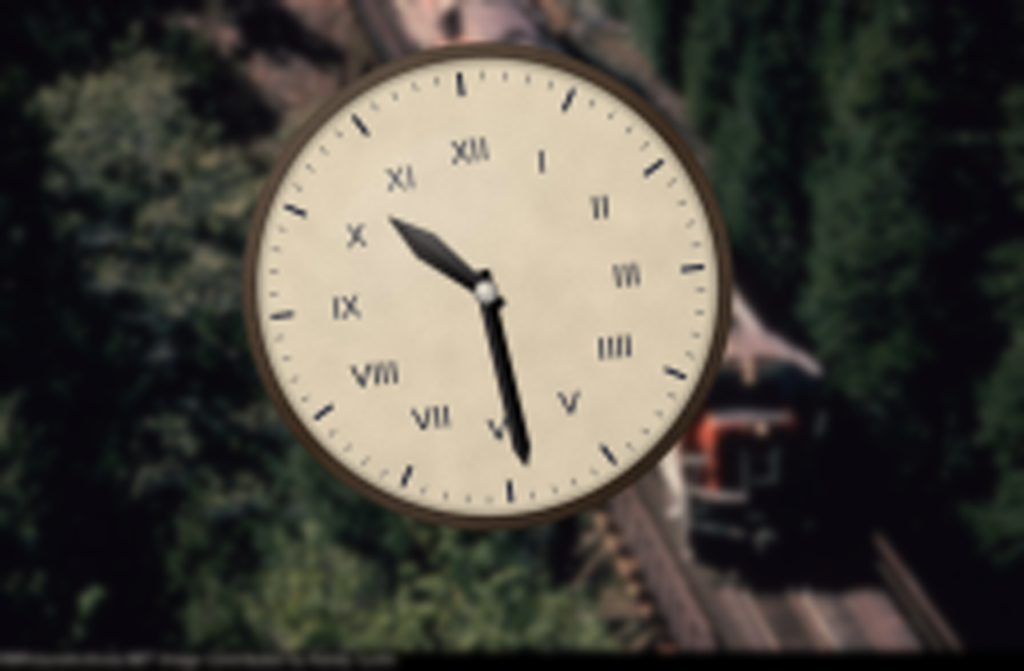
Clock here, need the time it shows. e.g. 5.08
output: 10.29
